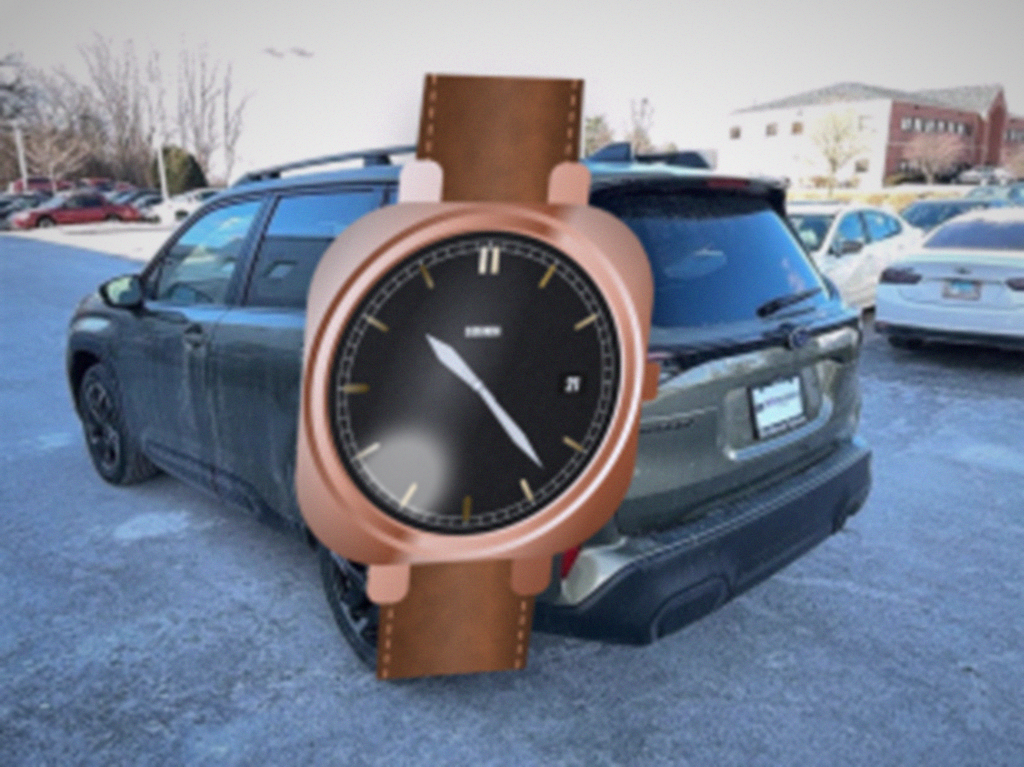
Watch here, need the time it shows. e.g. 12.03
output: 10.23
